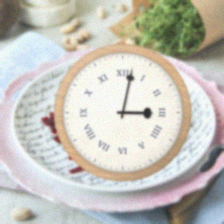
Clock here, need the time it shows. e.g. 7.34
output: 3.02
